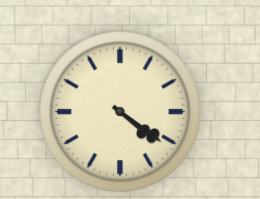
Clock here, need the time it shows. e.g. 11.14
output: 4.21
